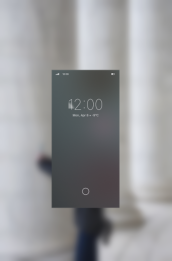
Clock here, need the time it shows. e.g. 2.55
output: 12.00
